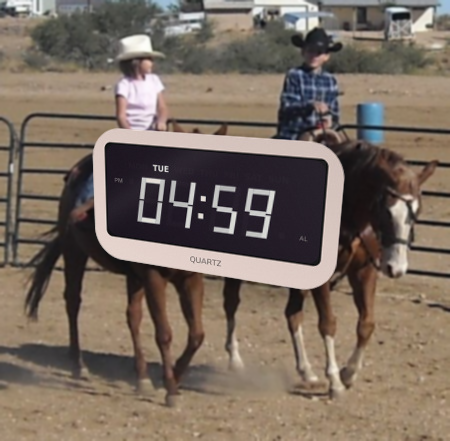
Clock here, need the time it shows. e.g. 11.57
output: 4.59
